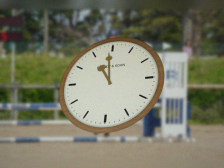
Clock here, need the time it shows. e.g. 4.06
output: 10.59
